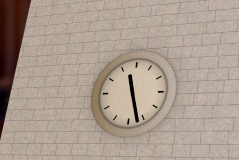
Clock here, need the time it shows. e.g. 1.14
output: 11.27
